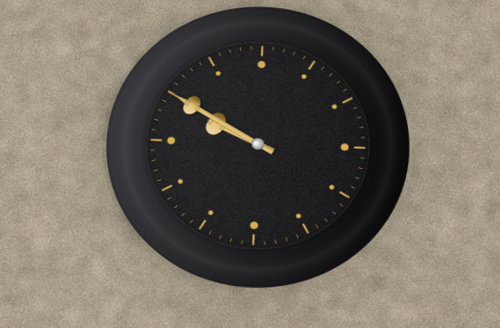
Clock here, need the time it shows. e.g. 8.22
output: 9.50
